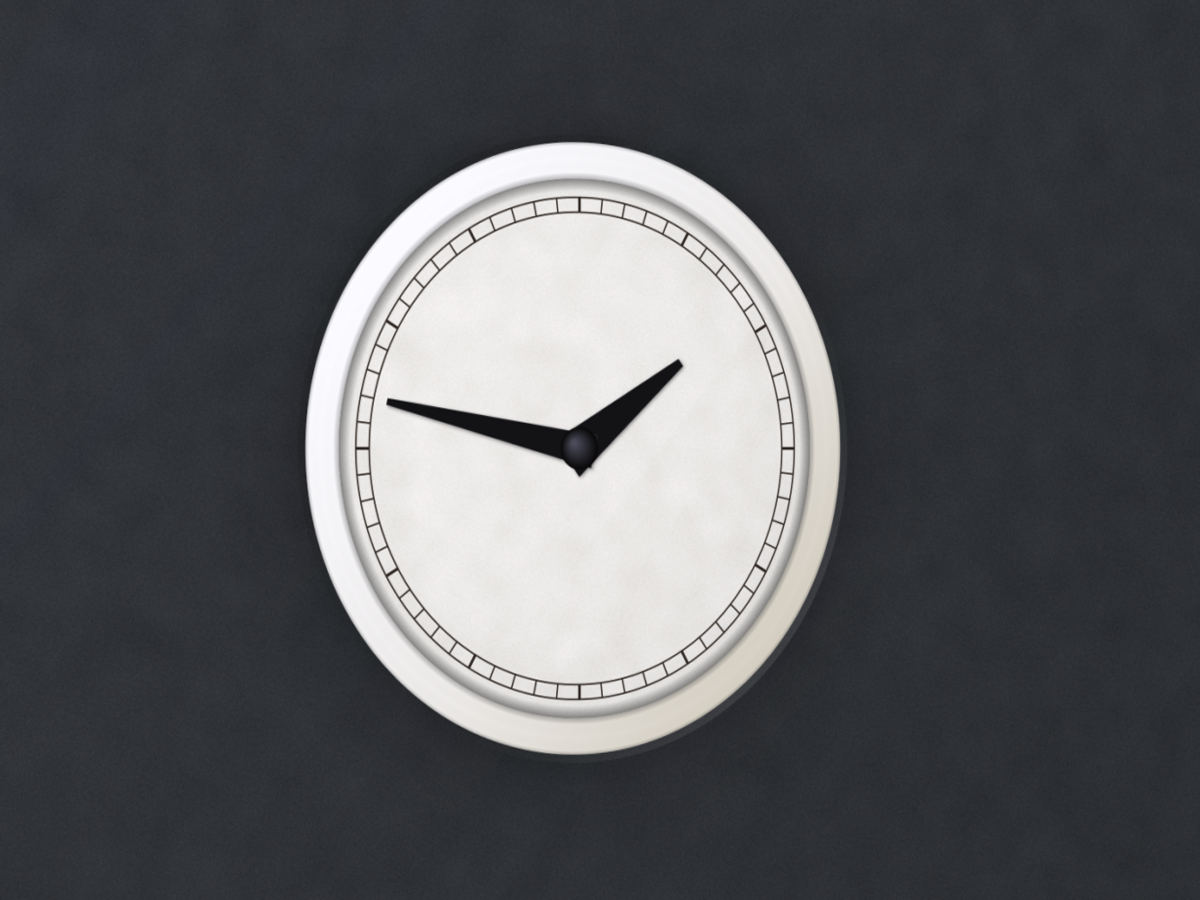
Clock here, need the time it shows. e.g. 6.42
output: 1.47
